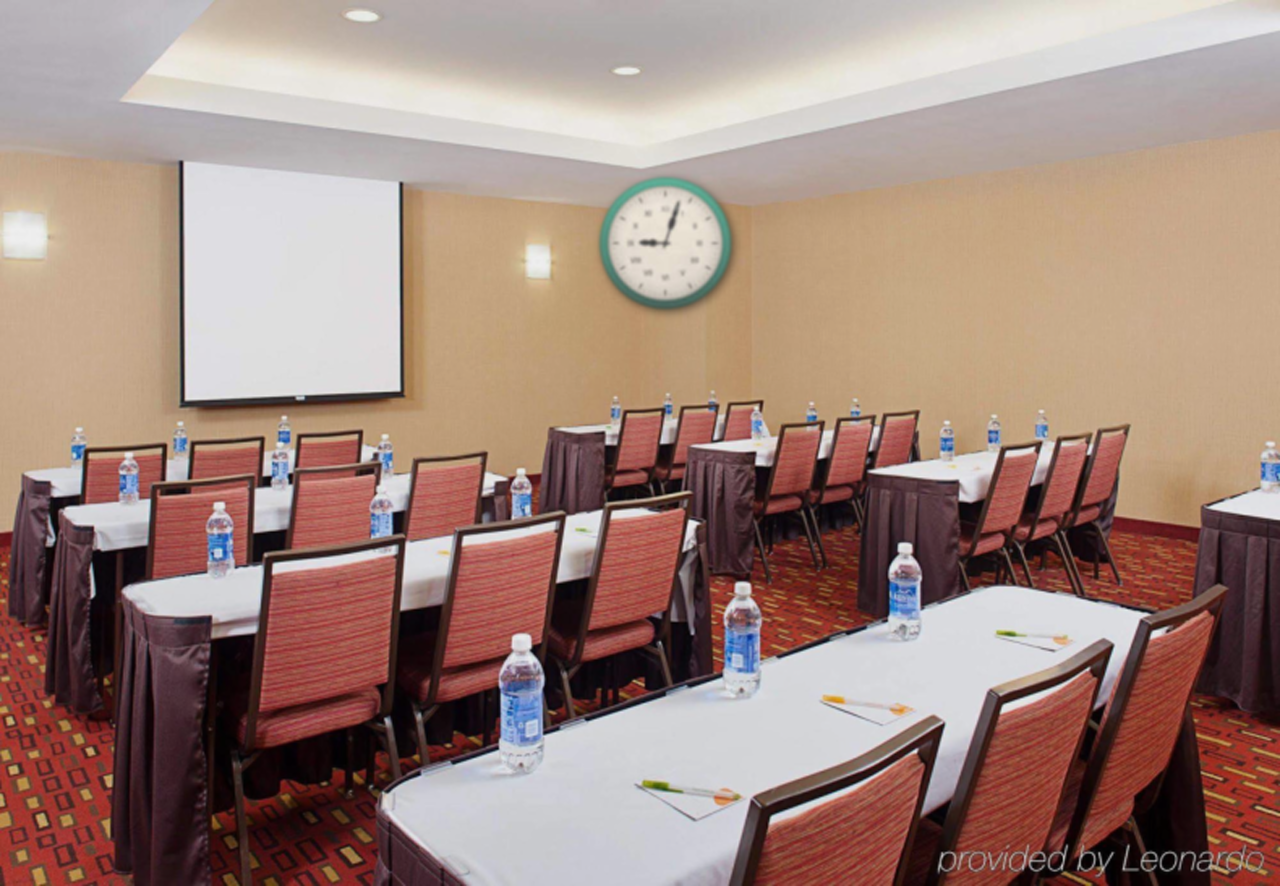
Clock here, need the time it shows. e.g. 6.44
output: 9.03
